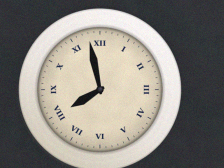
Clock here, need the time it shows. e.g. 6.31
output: 7.58
